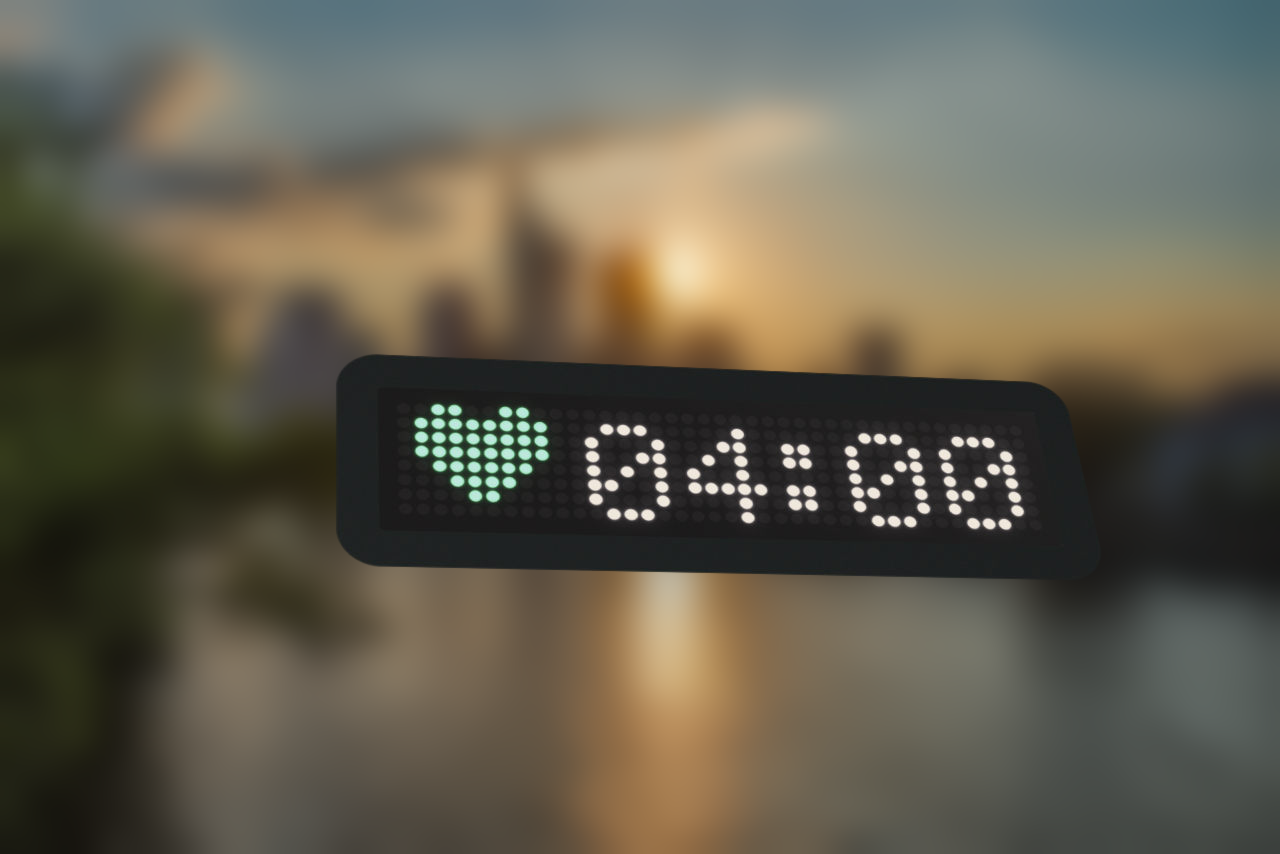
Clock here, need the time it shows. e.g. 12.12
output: 4.00
